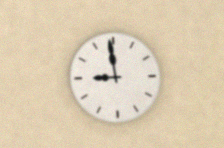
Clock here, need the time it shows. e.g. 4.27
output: 8.59
